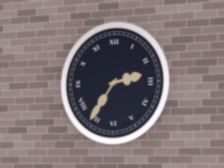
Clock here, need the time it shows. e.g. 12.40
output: 2.36
